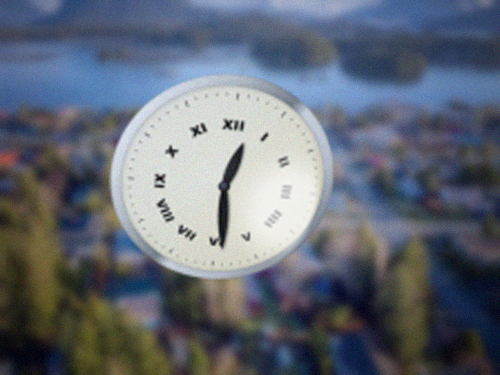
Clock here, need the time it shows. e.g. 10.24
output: 12.29
